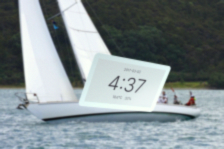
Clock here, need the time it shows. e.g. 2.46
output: 4.37
